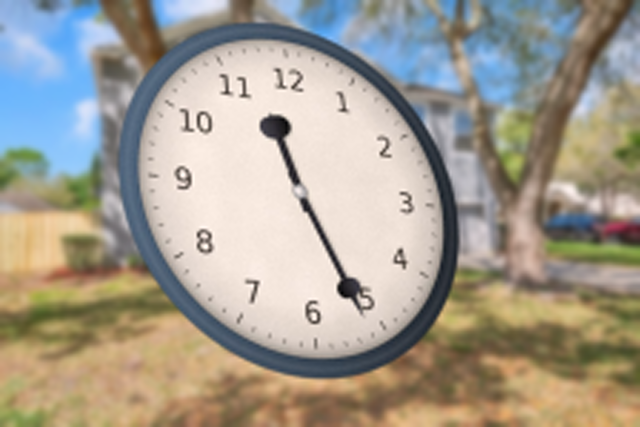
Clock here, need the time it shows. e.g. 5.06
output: 11.26
